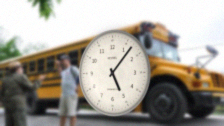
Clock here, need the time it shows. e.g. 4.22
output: 5.07
